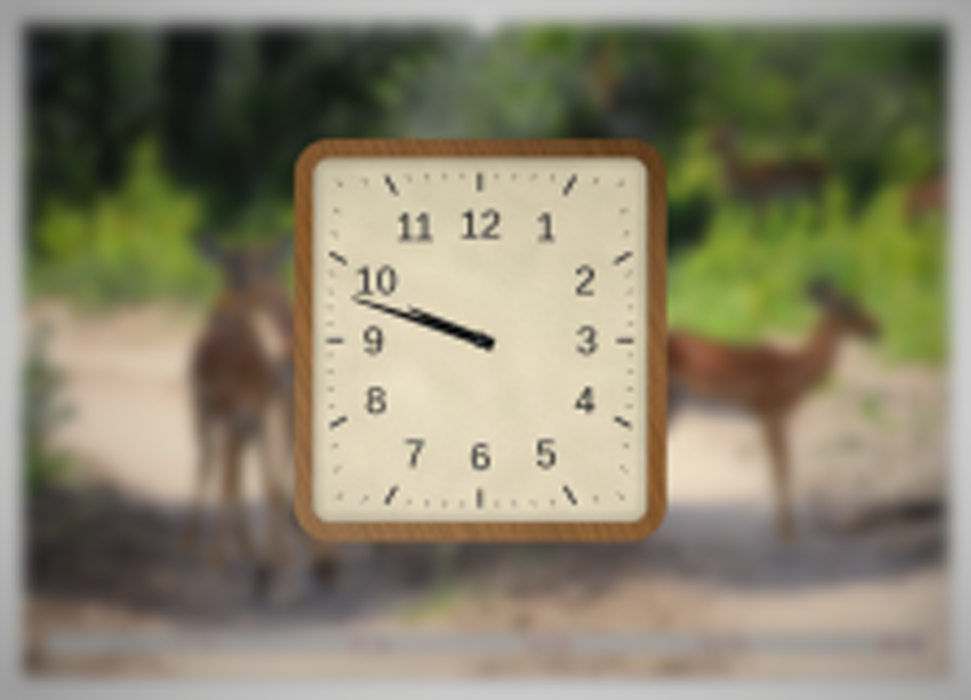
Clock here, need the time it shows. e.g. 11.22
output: 9.48
